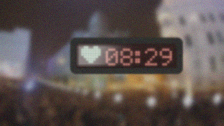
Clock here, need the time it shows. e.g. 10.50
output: 8.29
